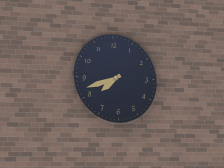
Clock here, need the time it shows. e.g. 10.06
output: 7.42
